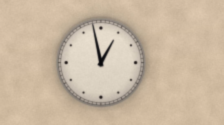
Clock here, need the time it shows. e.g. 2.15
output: 12.58
